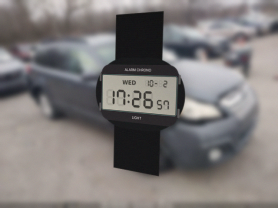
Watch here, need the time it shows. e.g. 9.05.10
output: 17.26.57
